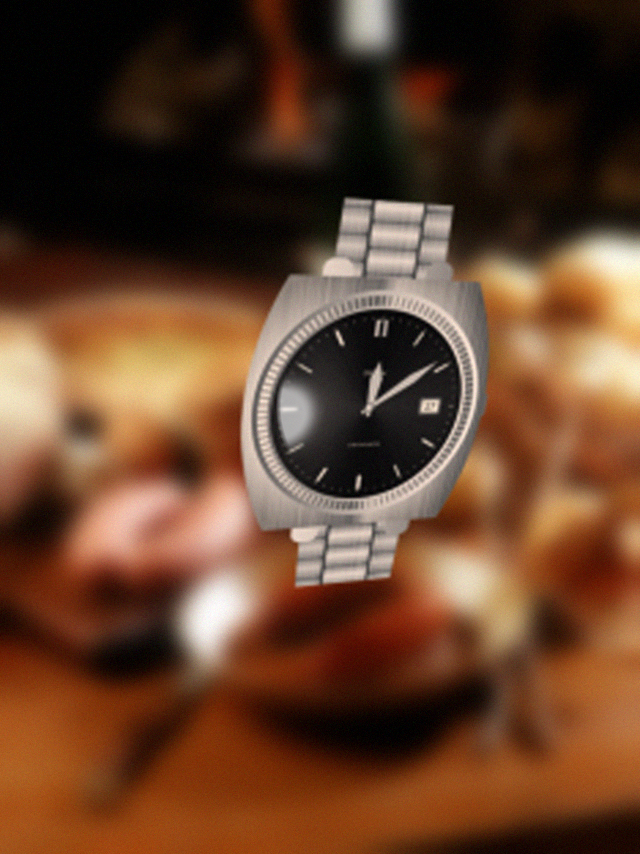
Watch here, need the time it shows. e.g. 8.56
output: 12.09
